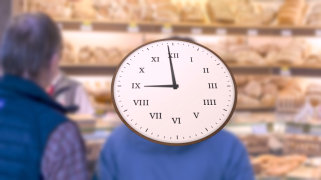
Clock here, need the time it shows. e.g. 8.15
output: 8.59
